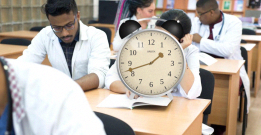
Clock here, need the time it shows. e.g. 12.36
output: 1.42
